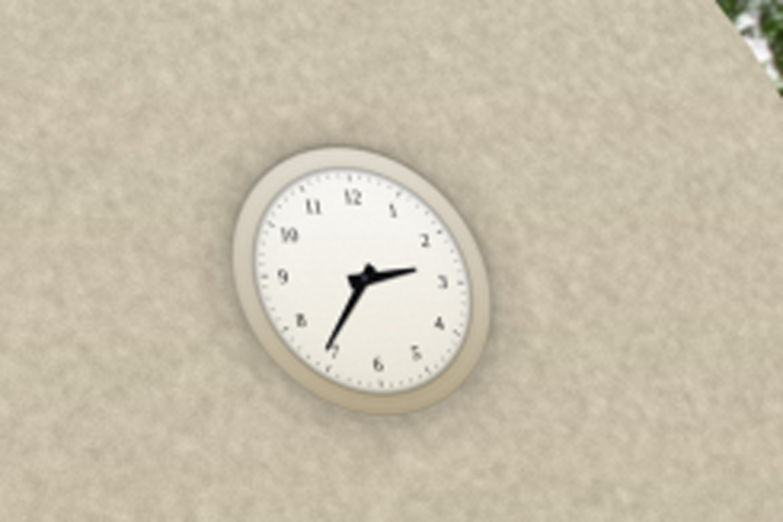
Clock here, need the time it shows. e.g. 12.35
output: 2.36
